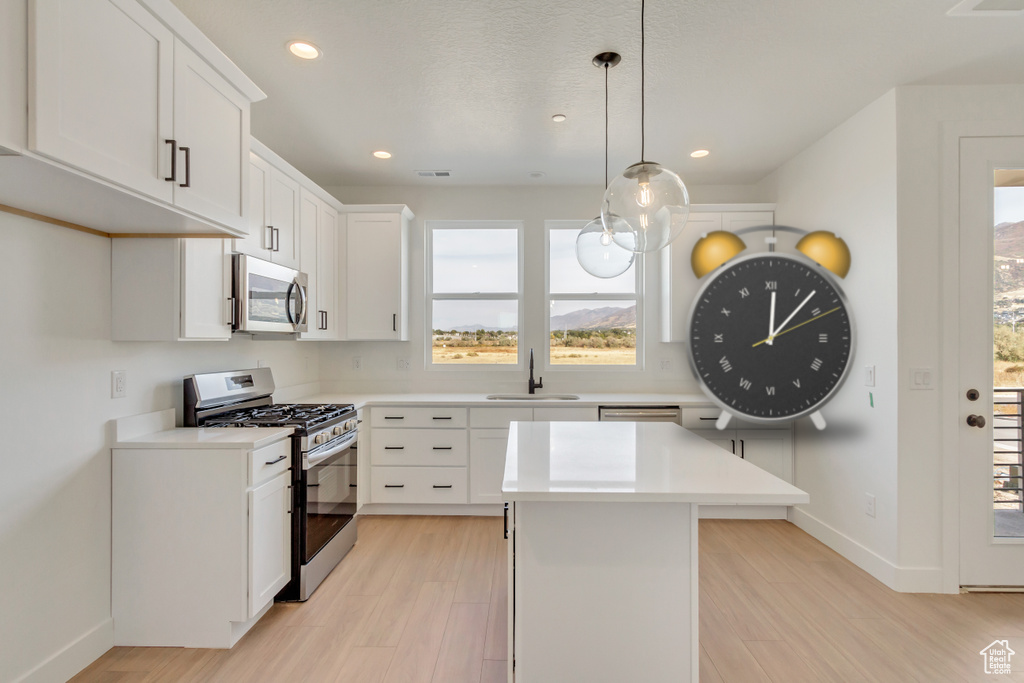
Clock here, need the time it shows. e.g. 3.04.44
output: 12.07.11
